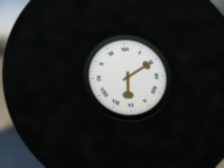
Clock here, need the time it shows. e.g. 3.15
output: 6.10
